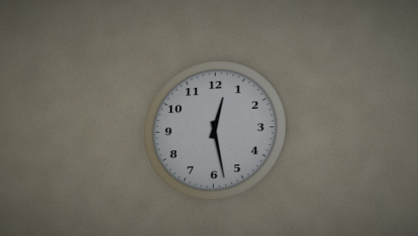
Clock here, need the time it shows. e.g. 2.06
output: 12.28
